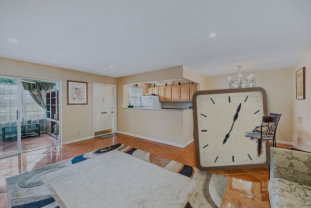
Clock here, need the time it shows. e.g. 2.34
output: 7.04
